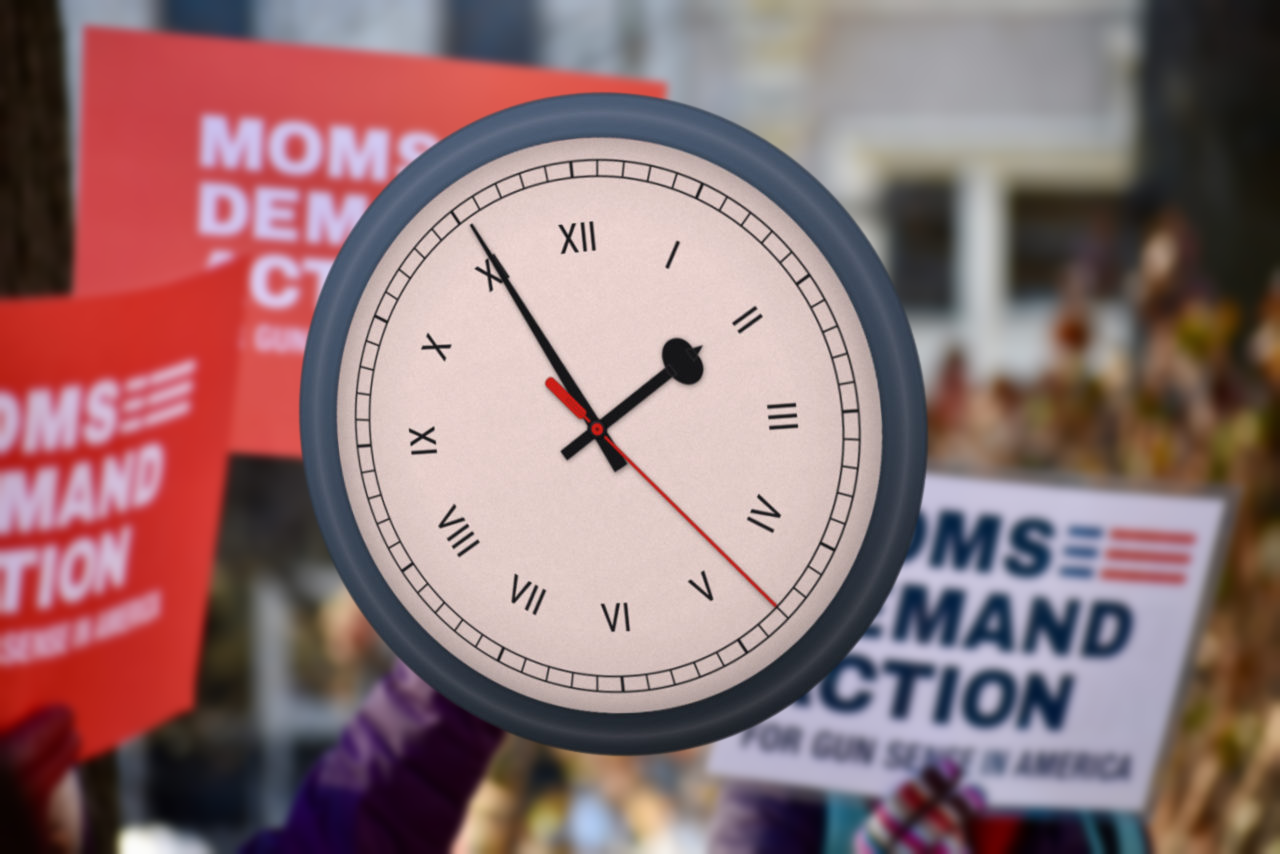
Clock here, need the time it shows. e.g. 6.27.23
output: 1.55.23
